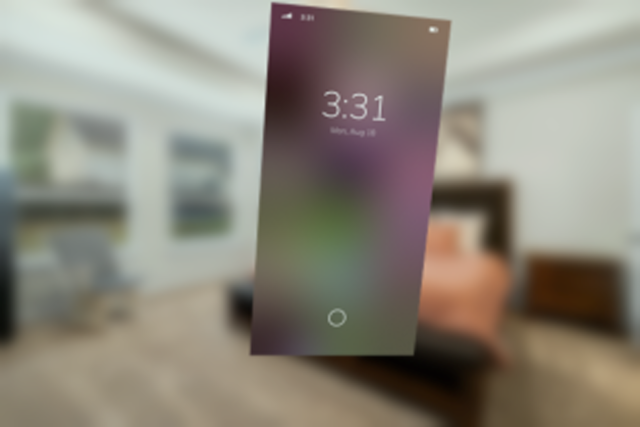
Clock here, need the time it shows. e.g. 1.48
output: 3.31
